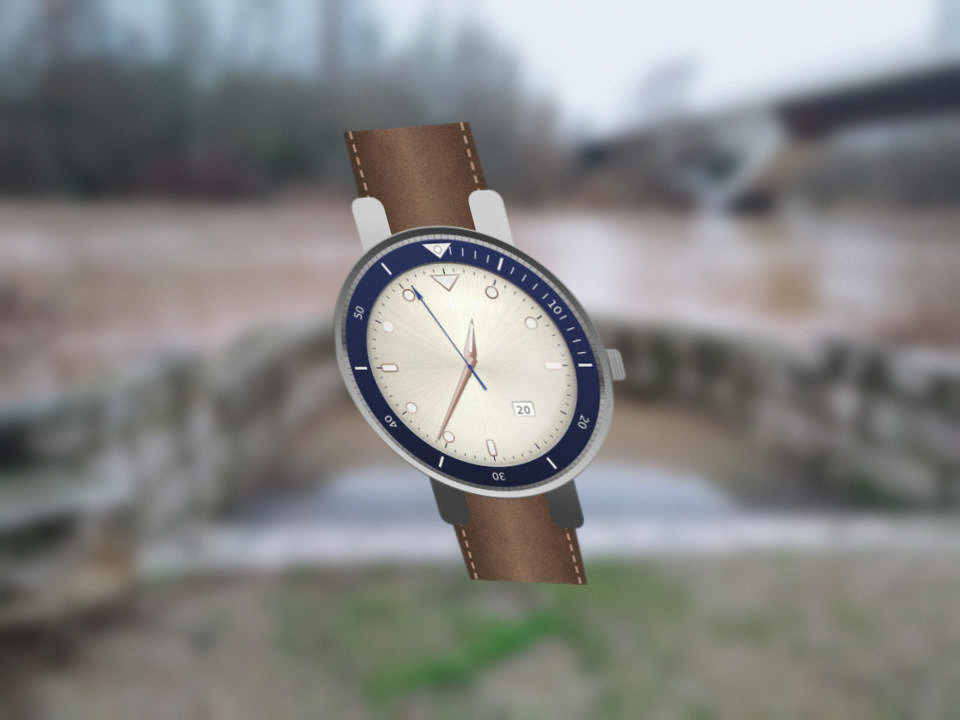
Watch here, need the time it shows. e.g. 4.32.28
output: 12.35.56
